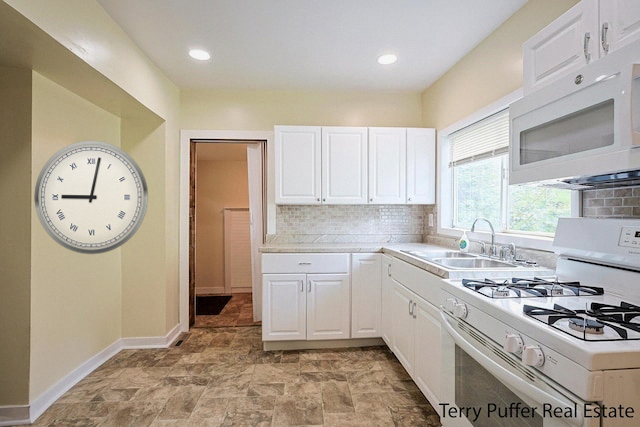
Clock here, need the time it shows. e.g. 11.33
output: 9.02
